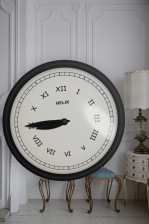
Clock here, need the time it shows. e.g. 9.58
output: 8.45
